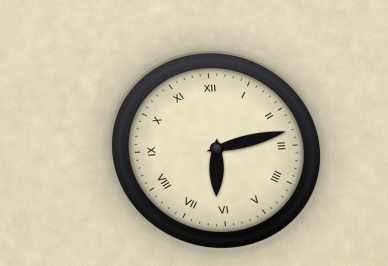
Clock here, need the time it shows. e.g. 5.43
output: 6.13
